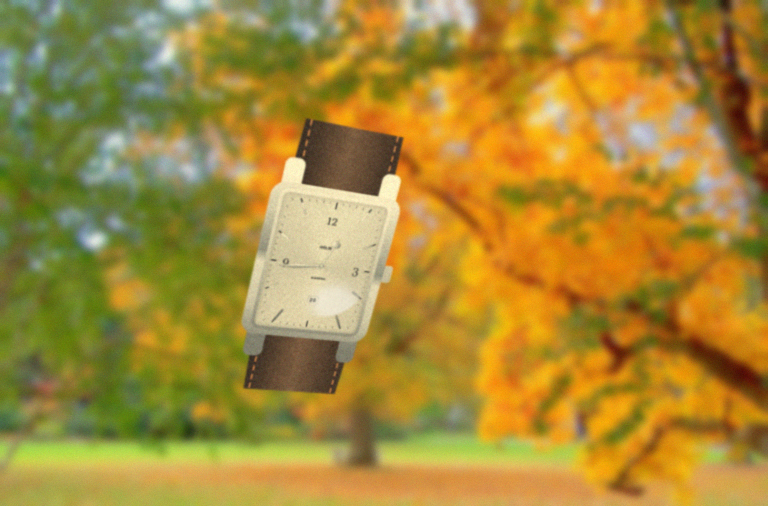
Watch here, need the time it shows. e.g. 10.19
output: 12.44
